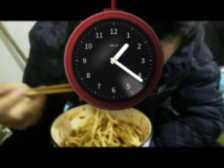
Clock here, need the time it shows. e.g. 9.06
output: 1.21
